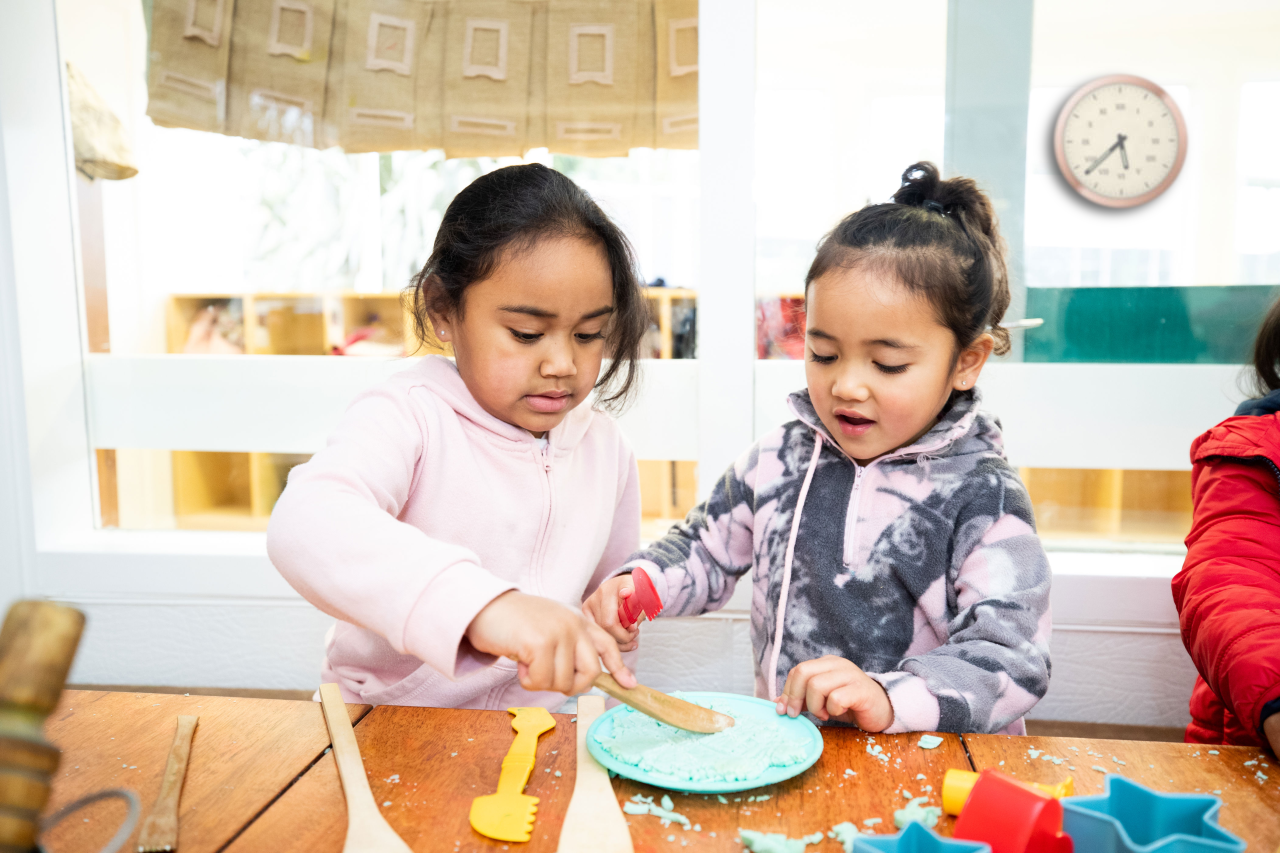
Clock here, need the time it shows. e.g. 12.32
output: 5.38
